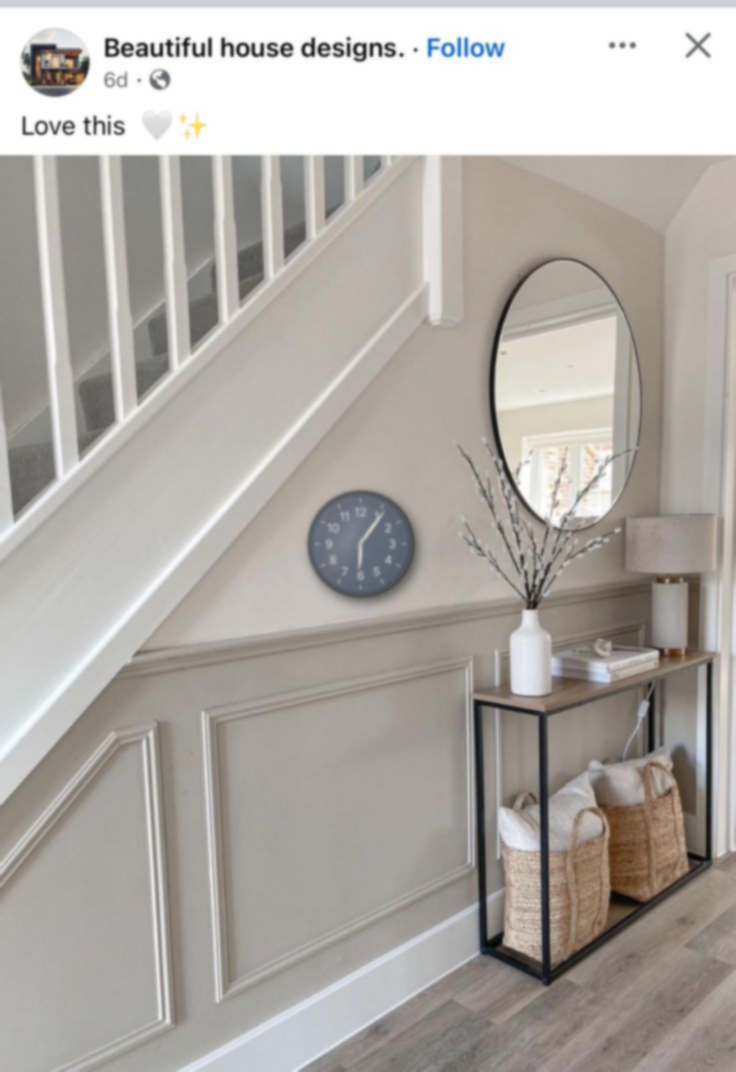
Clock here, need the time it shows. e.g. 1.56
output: 6.06
